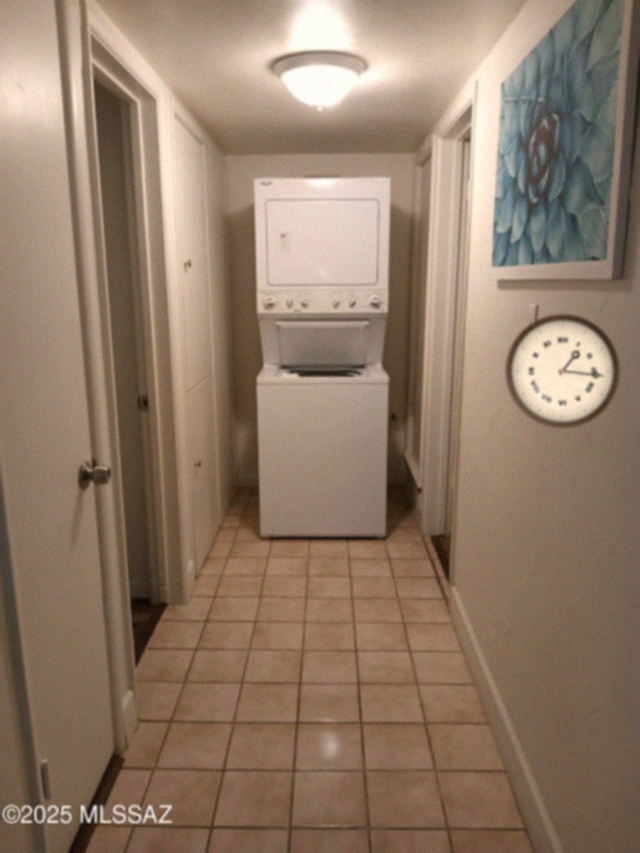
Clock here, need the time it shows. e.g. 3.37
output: 1.16
